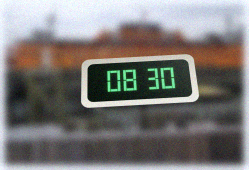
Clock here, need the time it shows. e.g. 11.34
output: 8.30
